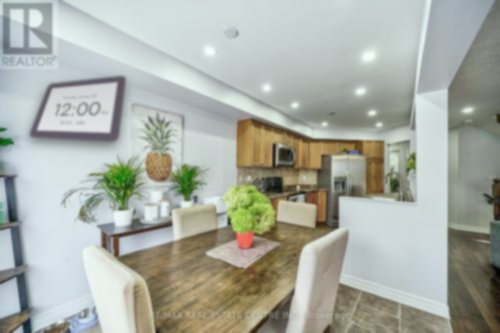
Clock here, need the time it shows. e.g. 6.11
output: 12.00
